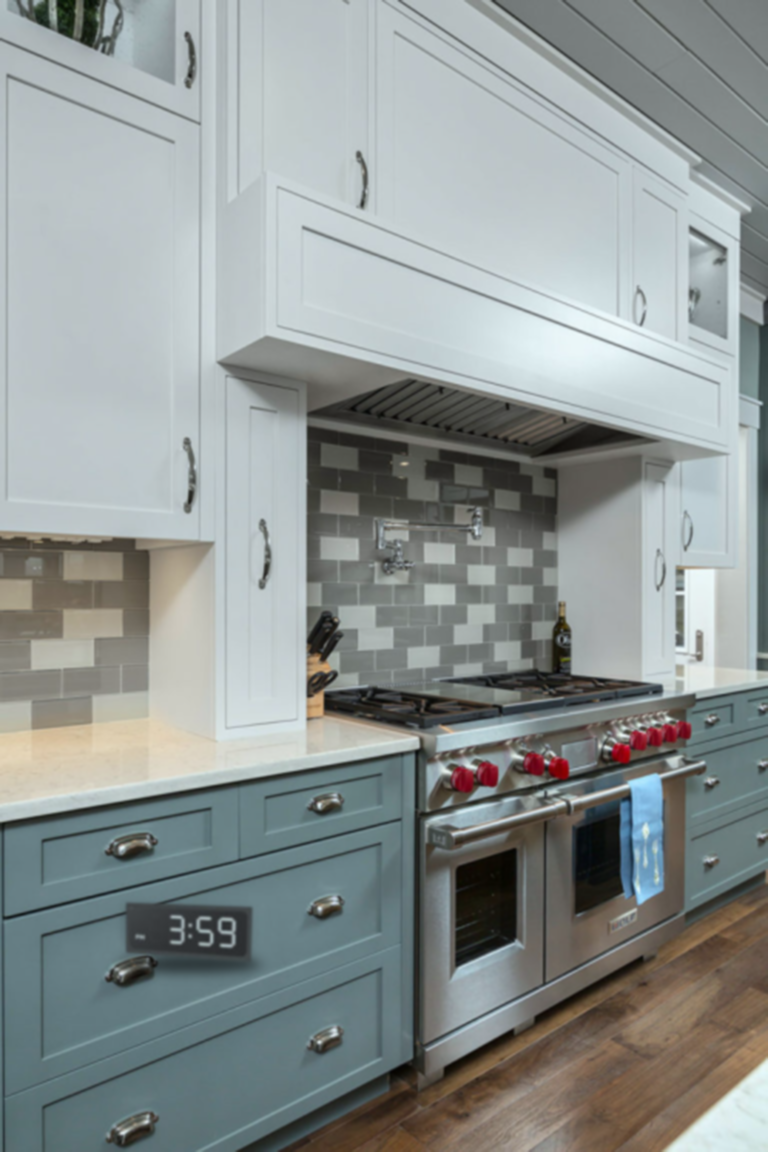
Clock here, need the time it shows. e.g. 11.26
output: 3.59
